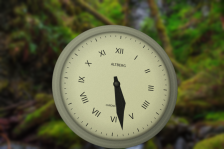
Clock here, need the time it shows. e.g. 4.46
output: 5.28
